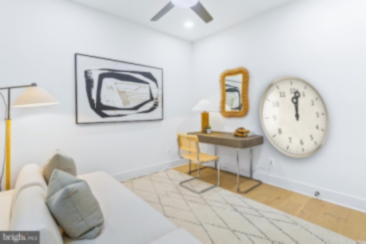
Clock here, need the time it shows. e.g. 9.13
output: 12.02
